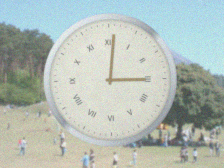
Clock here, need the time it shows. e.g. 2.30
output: 3.01
